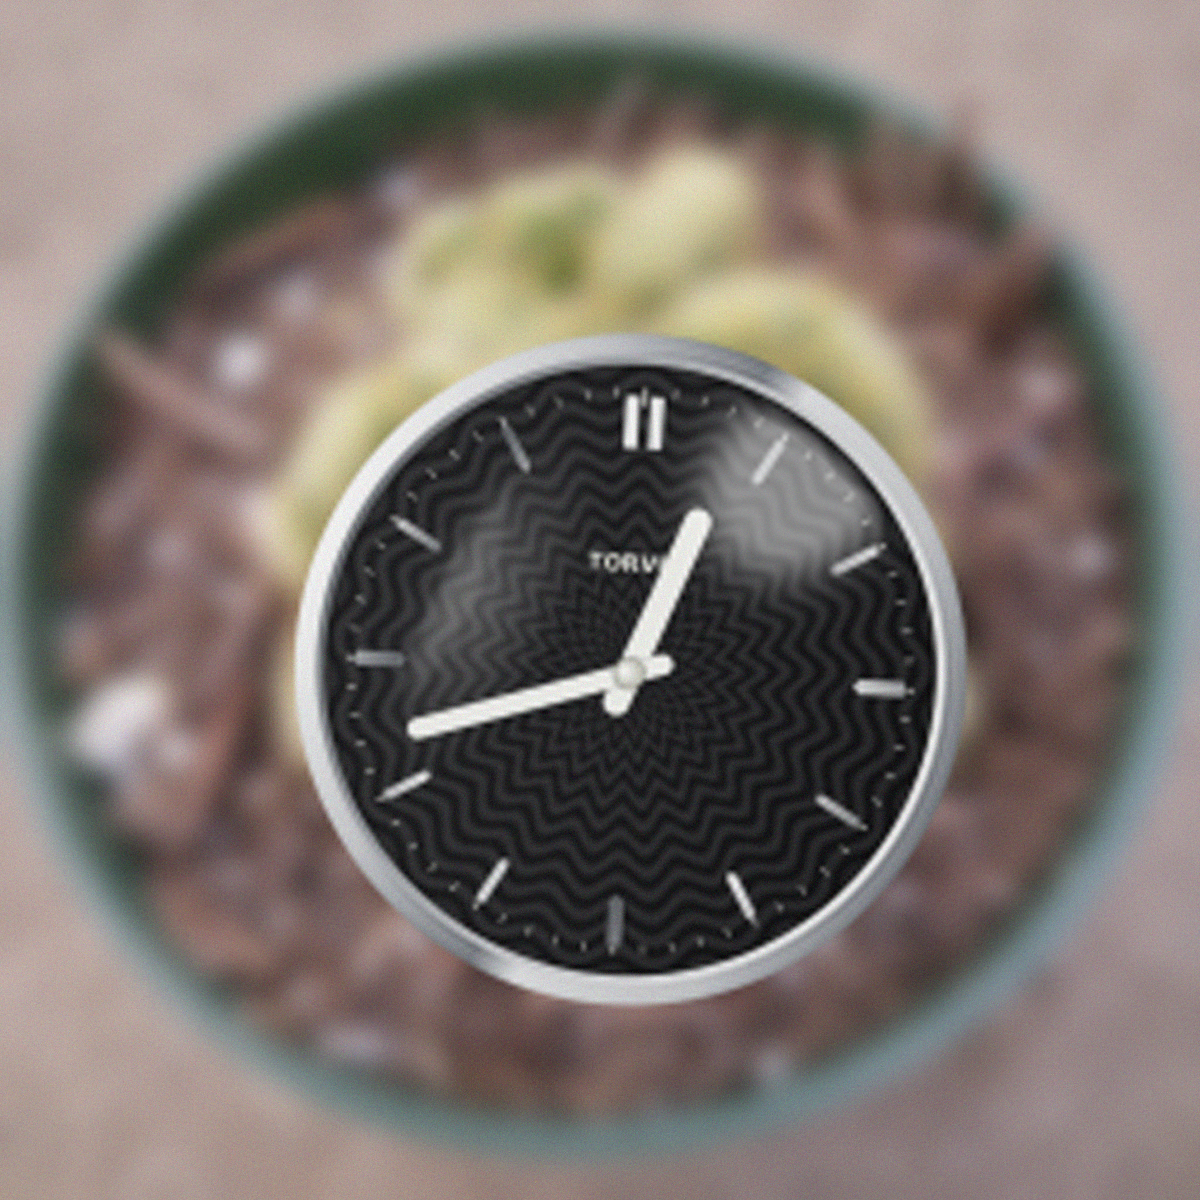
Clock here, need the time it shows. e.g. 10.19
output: 12.42
